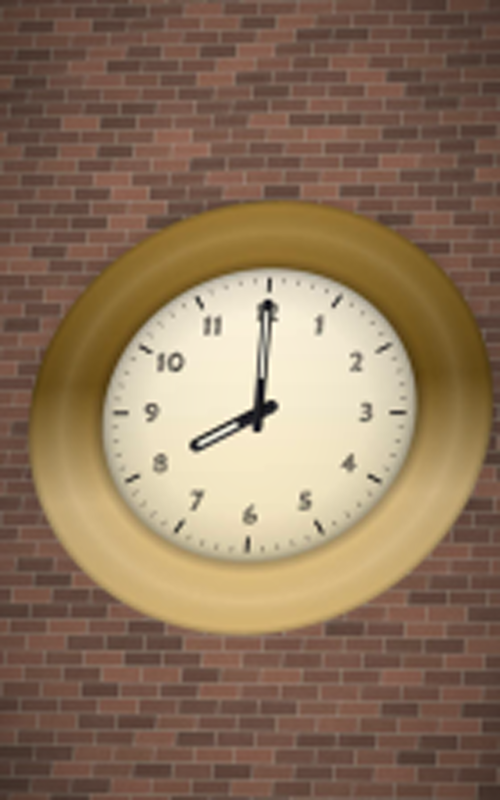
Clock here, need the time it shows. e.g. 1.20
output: 8.00
